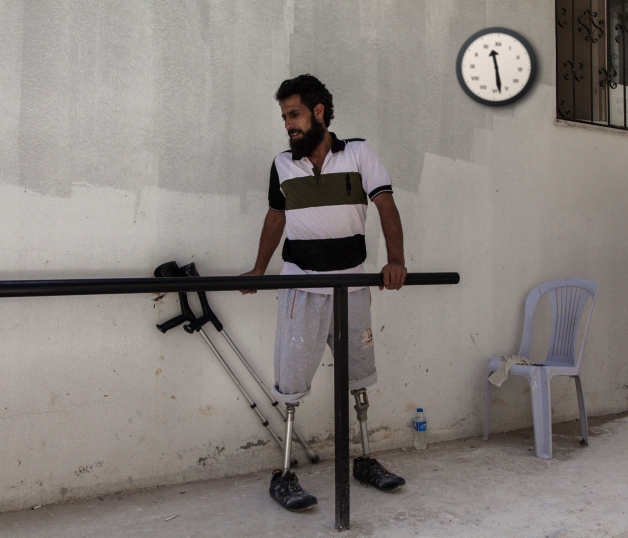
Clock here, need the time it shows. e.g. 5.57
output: 11.28
